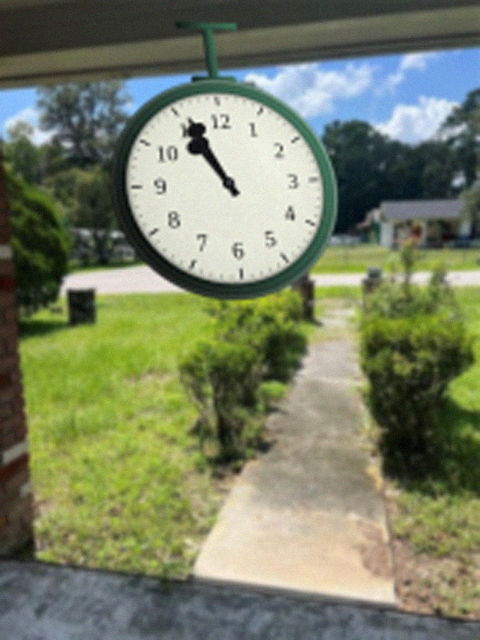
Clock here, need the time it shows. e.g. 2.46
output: 10.56
